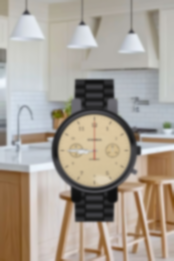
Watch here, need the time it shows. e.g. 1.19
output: 8.45
